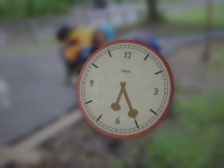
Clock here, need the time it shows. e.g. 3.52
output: 6.25
